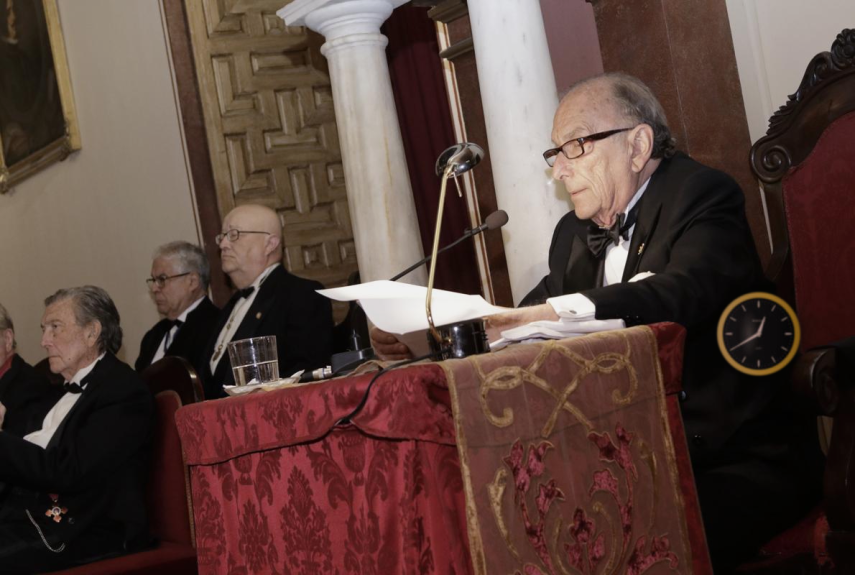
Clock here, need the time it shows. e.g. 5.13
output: 12.40
